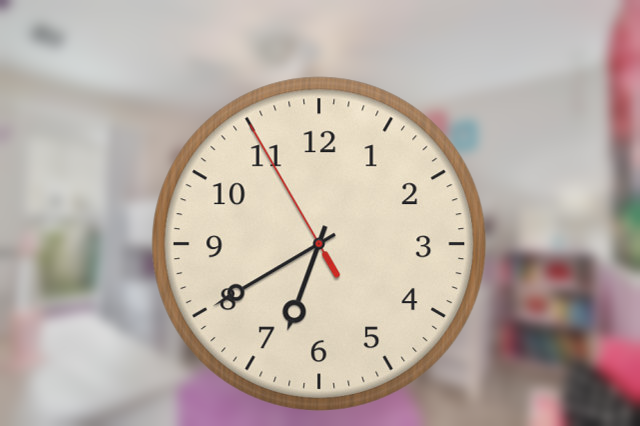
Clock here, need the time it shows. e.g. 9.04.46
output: 6.39.55
